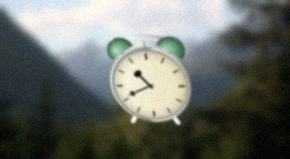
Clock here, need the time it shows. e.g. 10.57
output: 10.41
